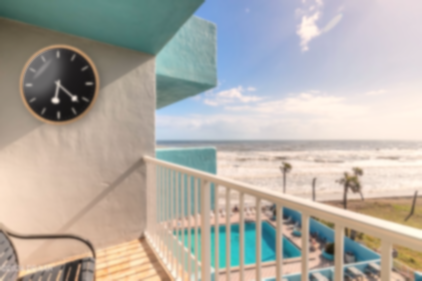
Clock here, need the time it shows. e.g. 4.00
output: 6.22
